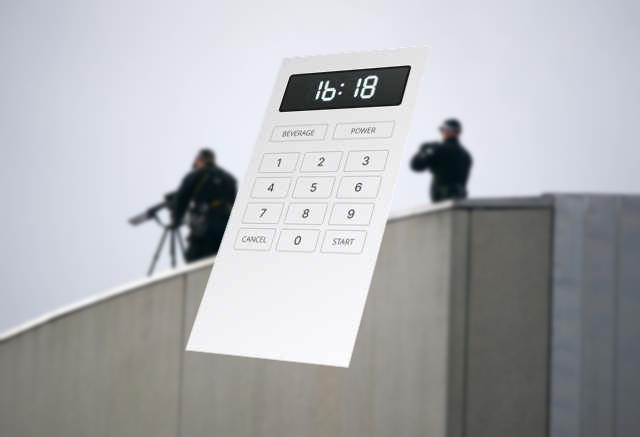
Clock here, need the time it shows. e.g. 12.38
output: 16.18
